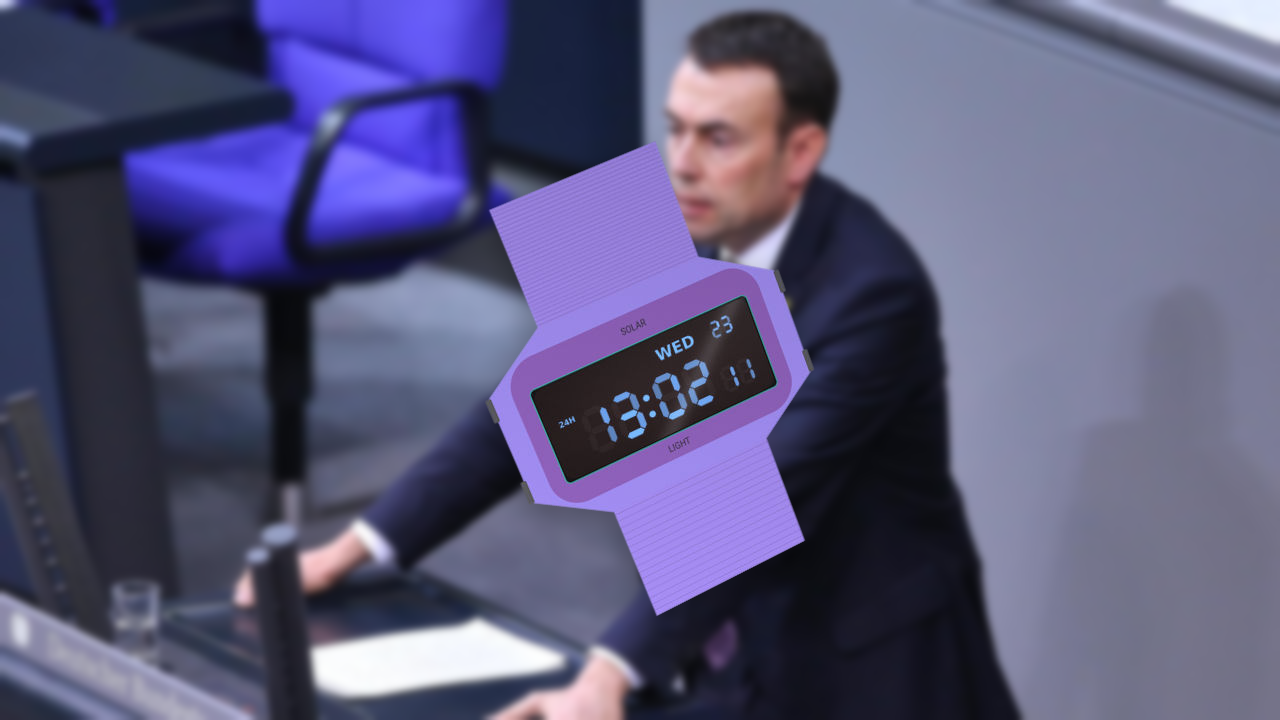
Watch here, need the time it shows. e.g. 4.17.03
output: 13.02.11
